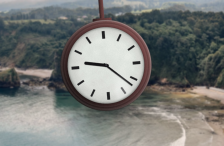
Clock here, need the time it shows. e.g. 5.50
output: 9.22
